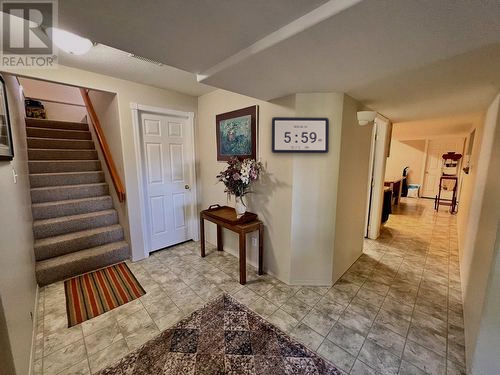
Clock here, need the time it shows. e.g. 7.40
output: 5.59
